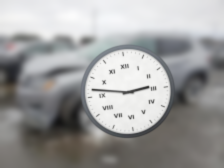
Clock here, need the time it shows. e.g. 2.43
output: 2.47
